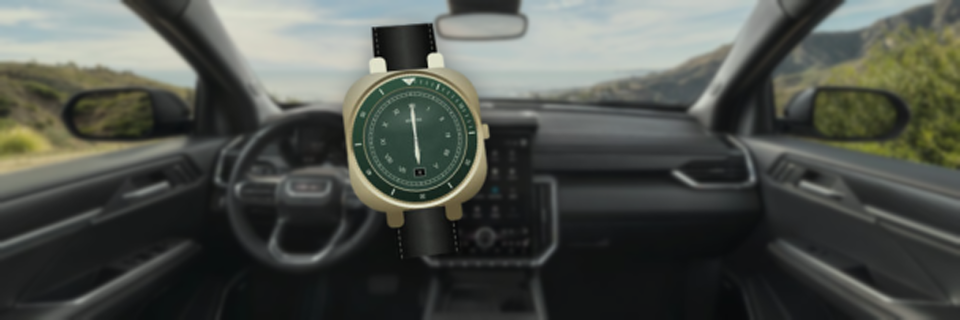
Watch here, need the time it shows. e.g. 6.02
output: 6.00
